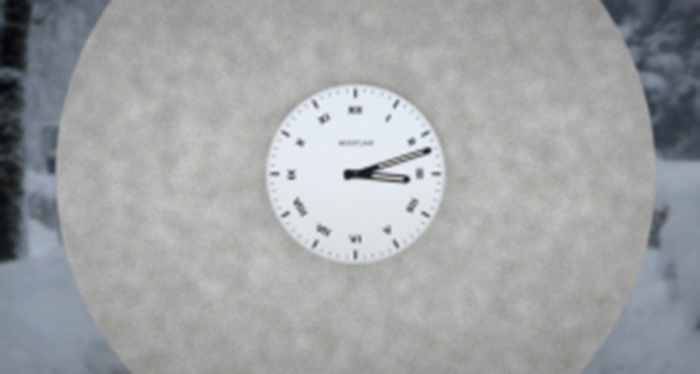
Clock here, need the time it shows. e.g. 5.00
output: 3.12
